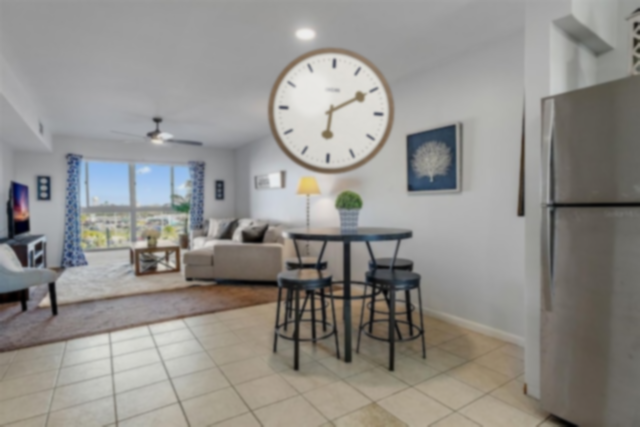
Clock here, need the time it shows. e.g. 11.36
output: 6.10
